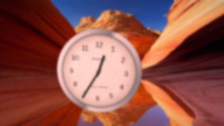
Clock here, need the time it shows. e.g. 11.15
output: 12.35
